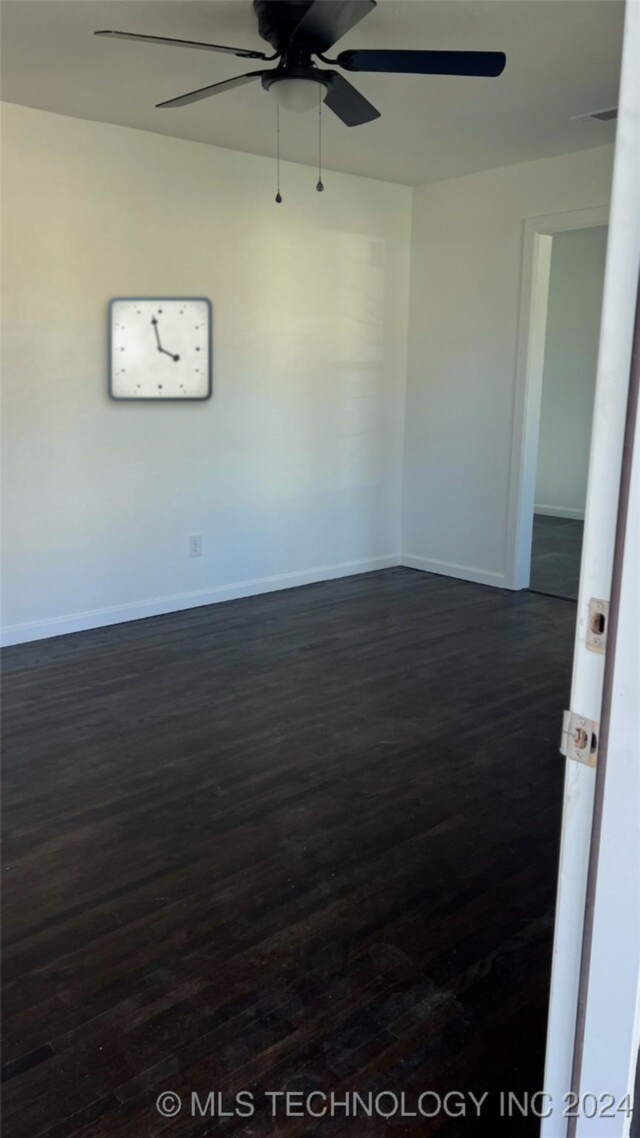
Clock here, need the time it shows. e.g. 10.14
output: 3.58
